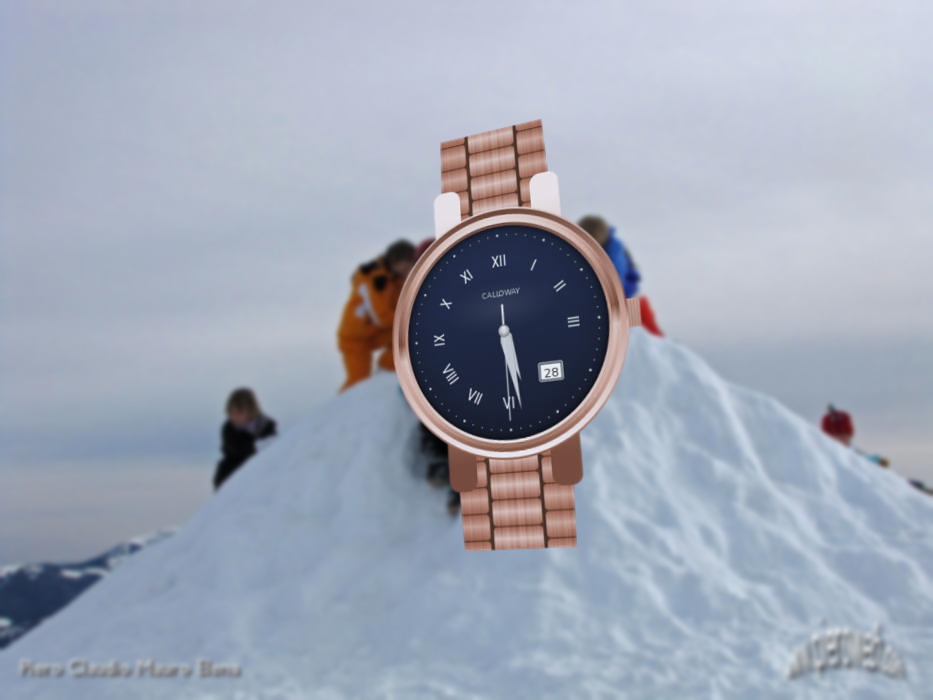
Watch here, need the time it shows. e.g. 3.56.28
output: 5.28.30
